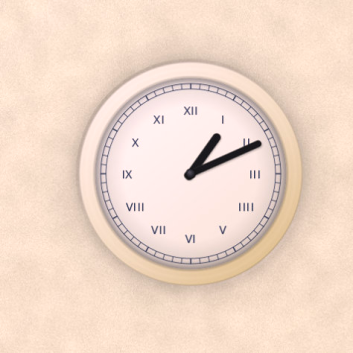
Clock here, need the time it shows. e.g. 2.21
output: 1.11
